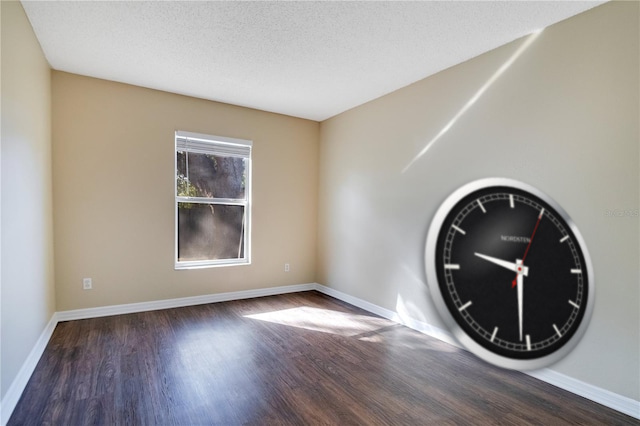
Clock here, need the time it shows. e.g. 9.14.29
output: 9.31.05
